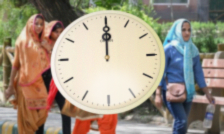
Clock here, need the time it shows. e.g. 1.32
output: 12.00
